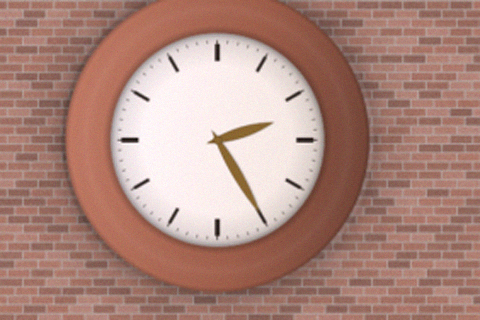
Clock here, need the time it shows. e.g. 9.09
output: 2.25
